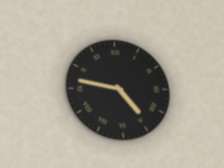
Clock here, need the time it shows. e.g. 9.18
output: 4.47
